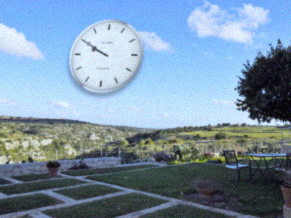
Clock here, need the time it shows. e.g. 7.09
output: 9.50
